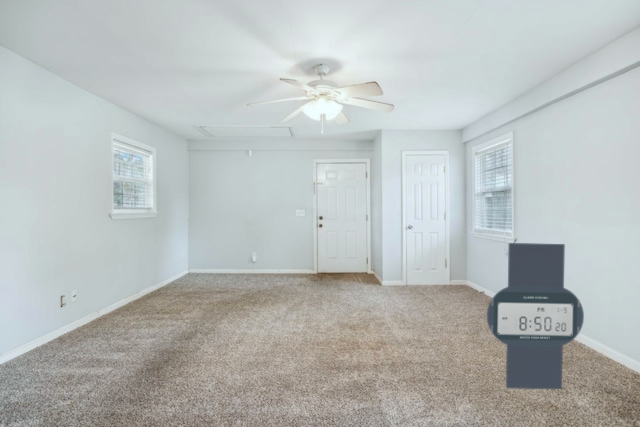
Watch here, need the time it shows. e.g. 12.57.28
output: 8.50.20
